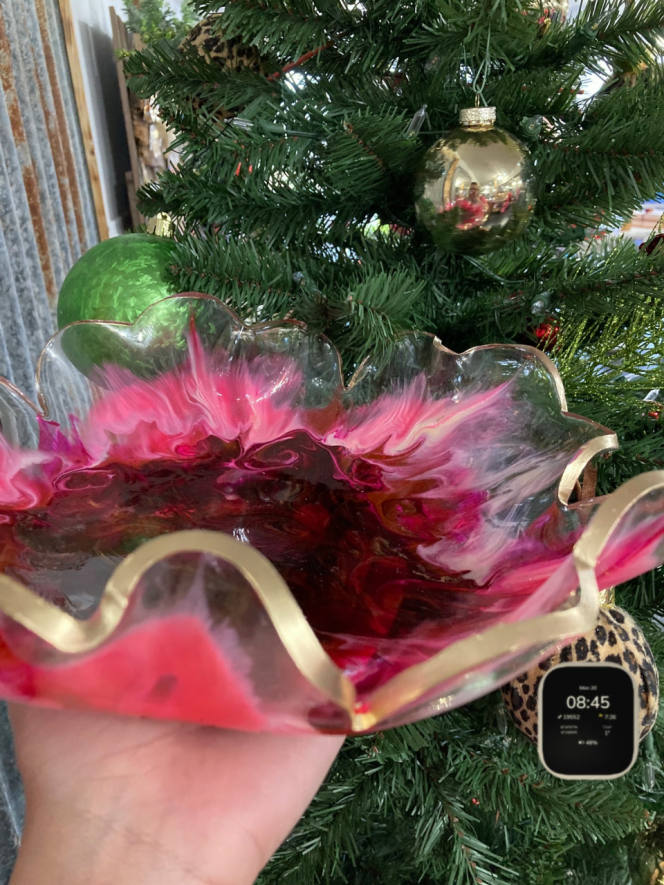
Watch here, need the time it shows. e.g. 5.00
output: 8.45
